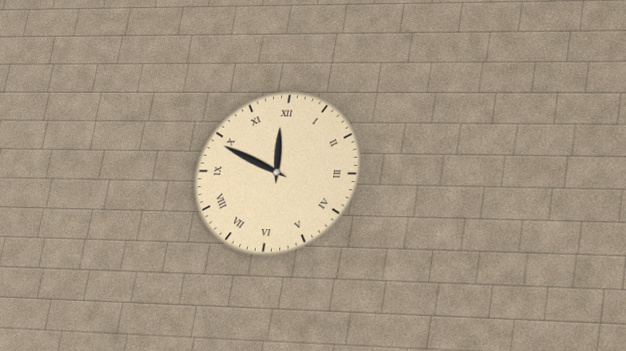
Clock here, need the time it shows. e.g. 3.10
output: 11.49
